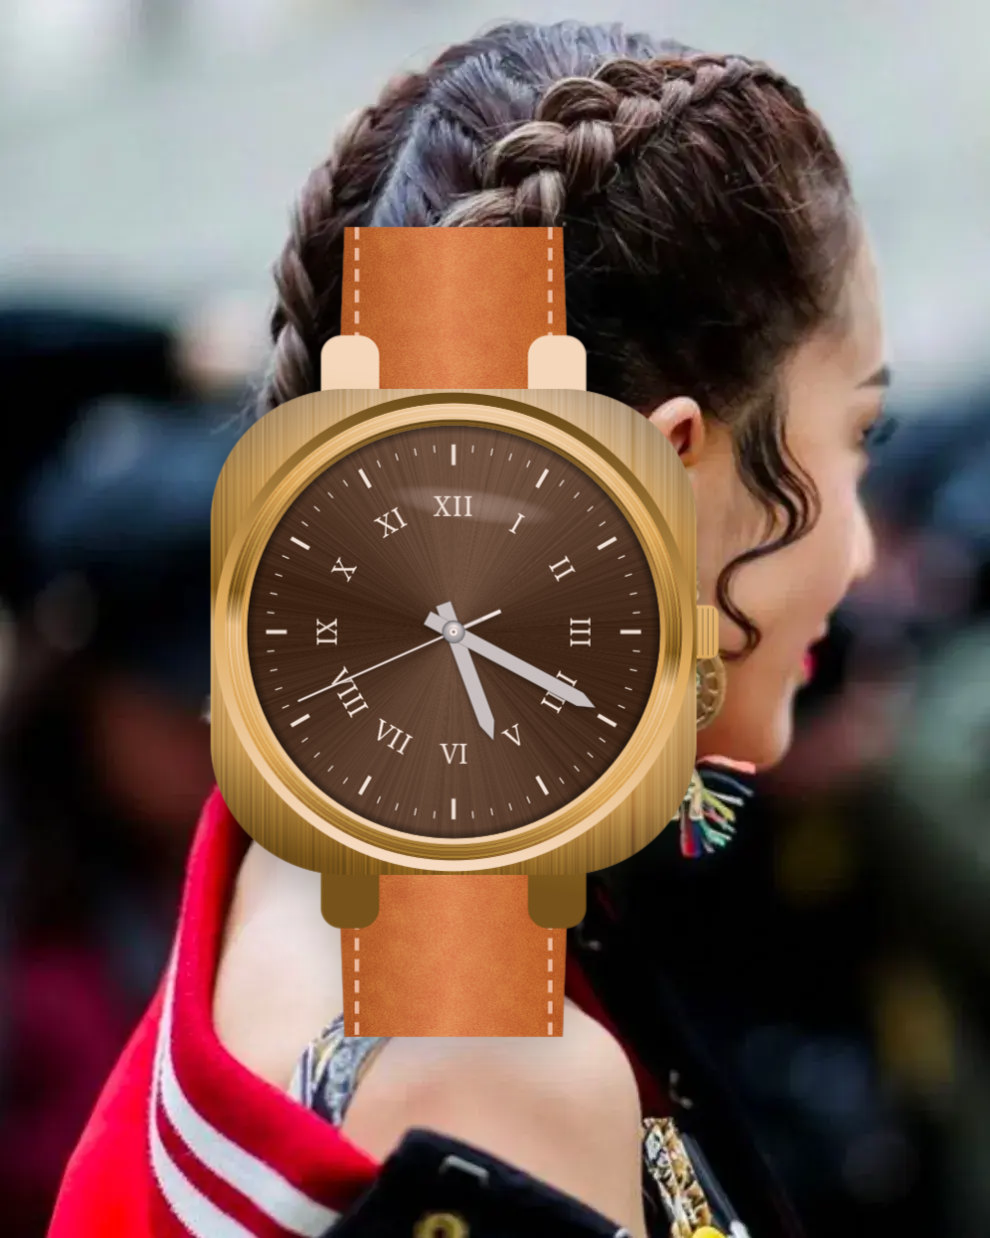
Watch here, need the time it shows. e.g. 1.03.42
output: 5.19.41
